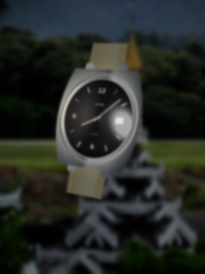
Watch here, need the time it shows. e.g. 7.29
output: 8.08
